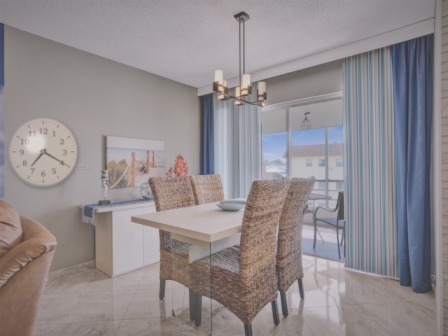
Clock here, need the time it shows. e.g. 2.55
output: 7.20
